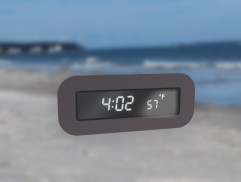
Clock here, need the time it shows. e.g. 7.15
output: 4.02
